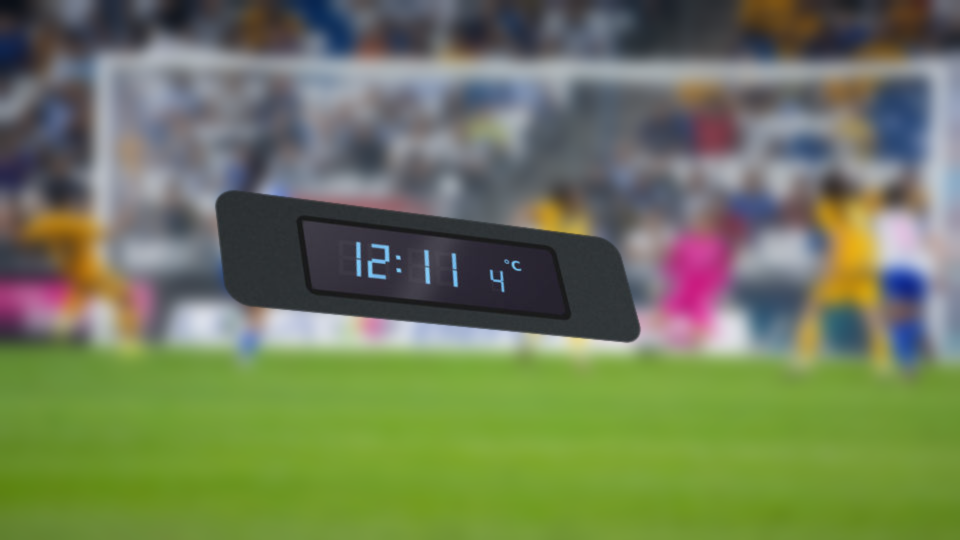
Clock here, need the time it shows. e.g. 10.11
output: 12.11
